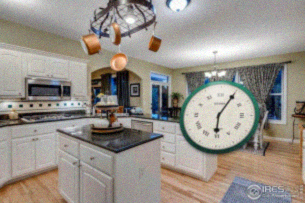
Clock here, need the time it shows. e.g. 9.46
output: 6.05
